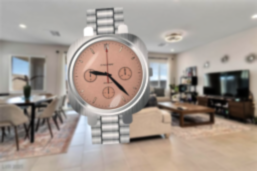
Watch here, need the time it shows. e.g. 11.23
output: 9.23
